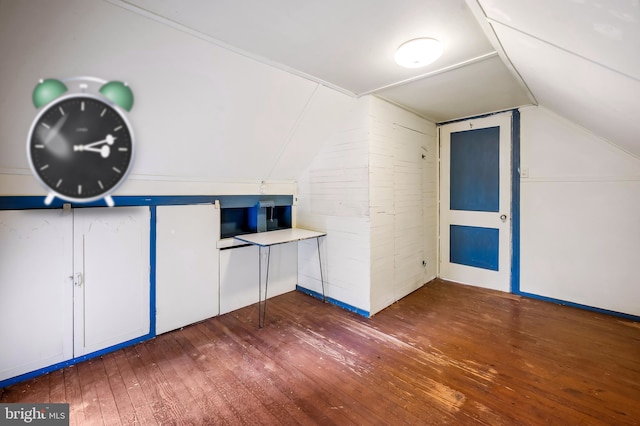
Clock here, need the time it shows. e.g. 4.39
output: 3.12
